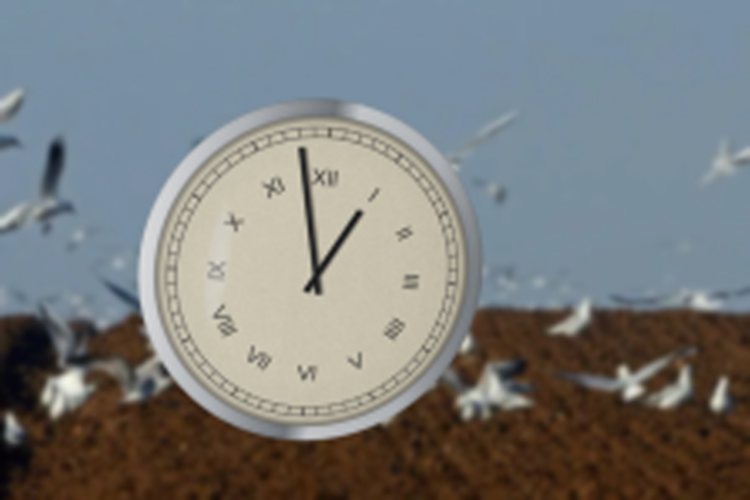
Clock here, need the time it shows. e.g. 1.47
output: 12.58
